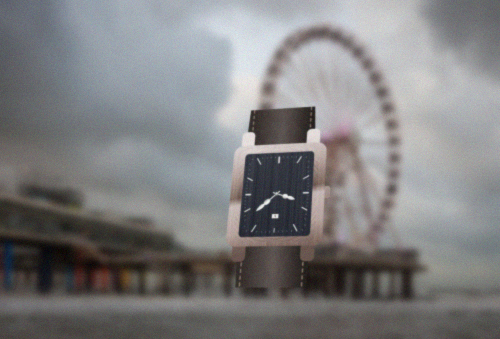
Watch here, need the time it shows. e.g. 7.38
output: 3.38
